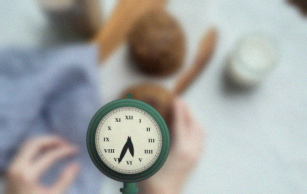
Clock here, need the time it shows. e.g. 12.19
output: 5.34
